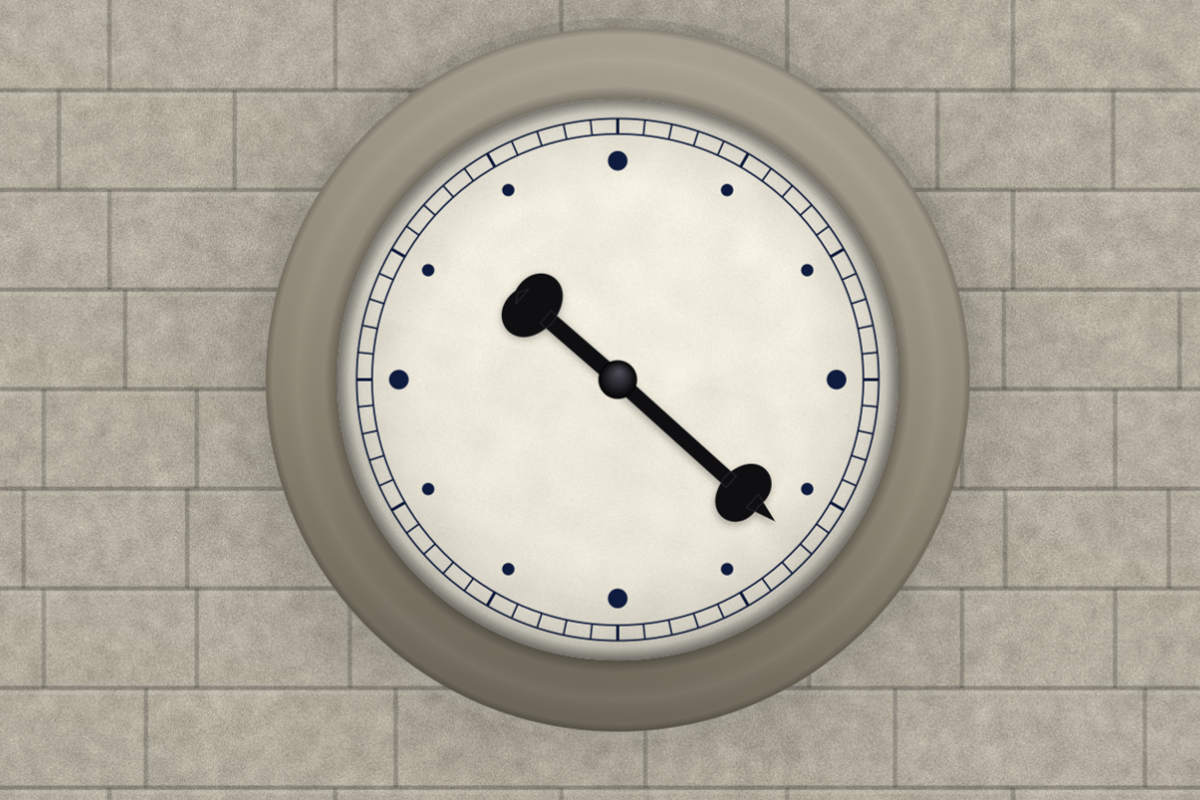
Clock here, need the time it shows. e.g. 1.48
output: 10.22
